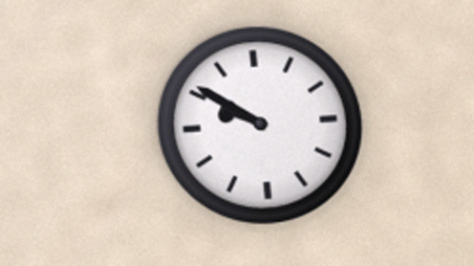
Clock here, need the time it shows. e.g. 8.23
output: 9.51
